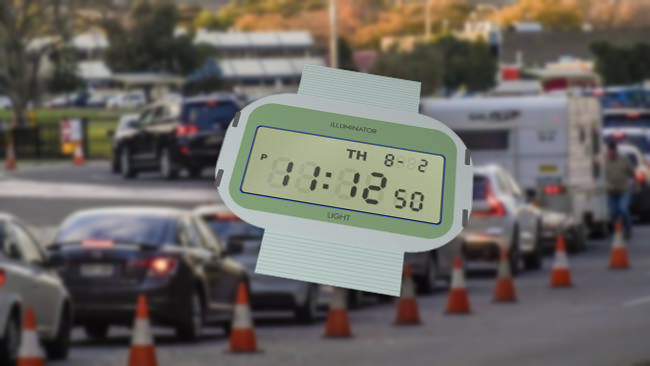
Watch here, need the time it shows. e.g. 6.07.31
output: 11.12.50
